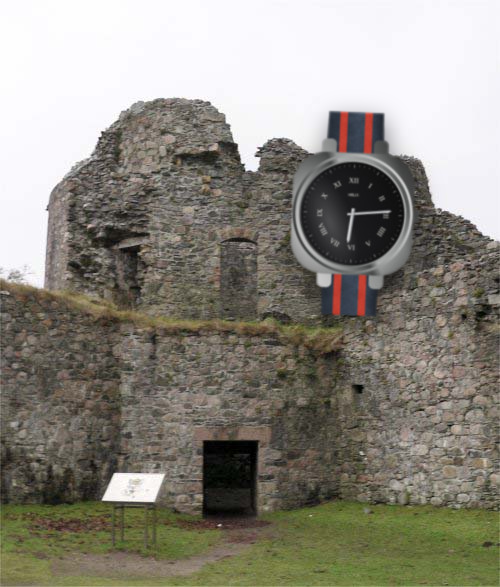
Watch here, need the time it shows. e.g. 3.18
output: 6.14
